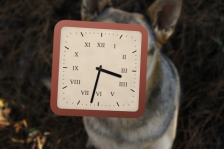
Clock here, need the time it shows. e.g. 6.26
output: 3.32
